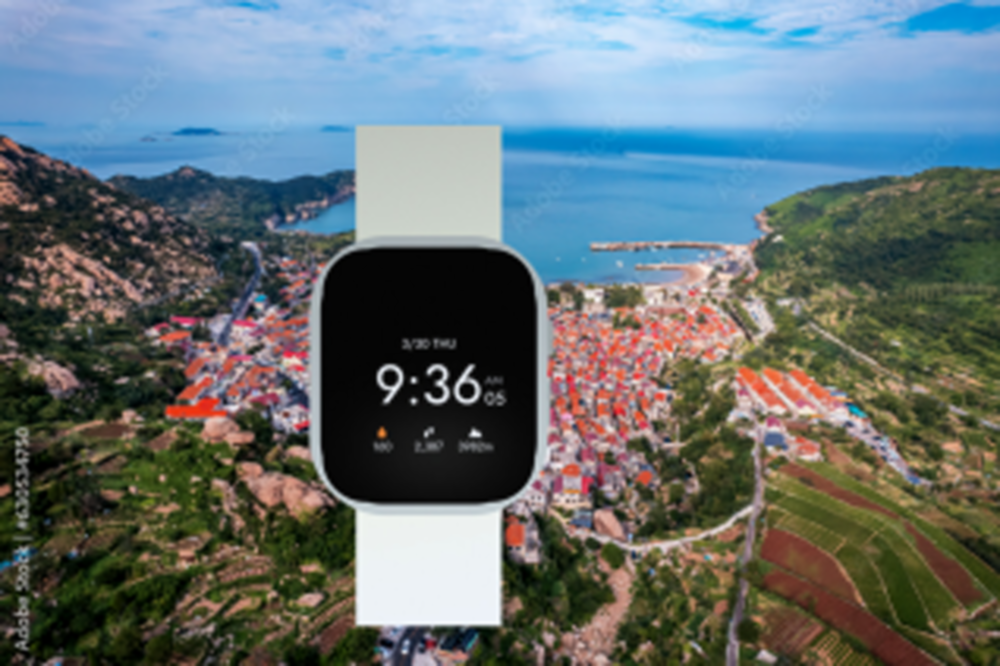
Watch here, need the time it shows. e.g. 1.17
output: 9.36
